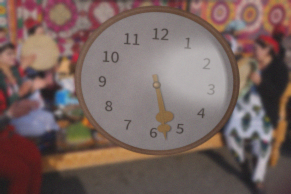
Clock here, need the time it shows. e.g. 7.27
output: 5.28
